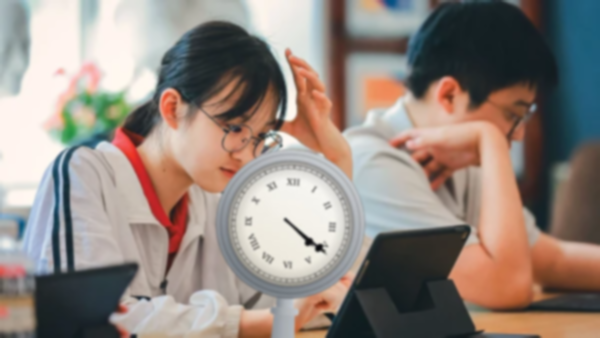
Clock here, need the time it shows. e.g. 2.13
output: 4.21
